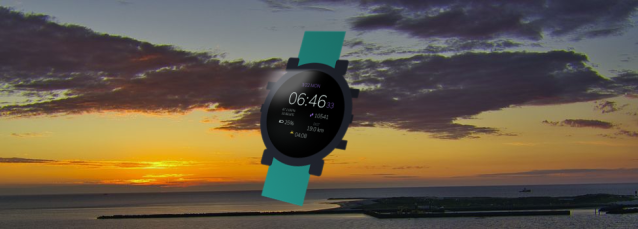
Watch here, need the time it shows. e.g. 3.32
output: 6.46
